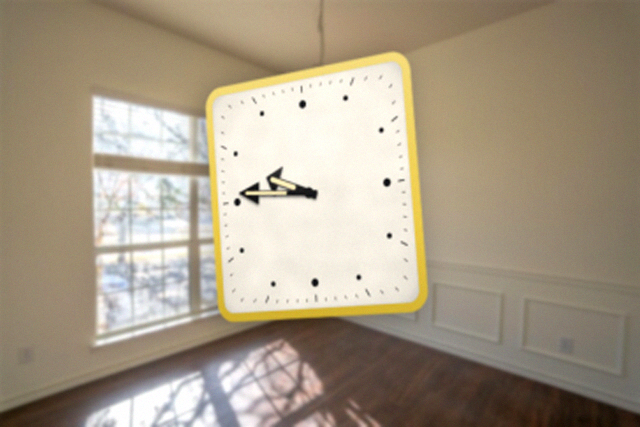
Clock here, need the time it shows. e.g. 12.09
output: 9.46
